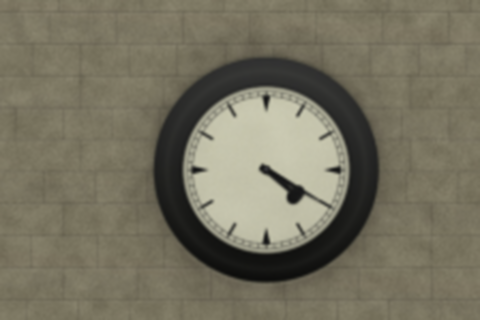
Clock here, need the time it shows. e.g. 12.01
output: 4.20
